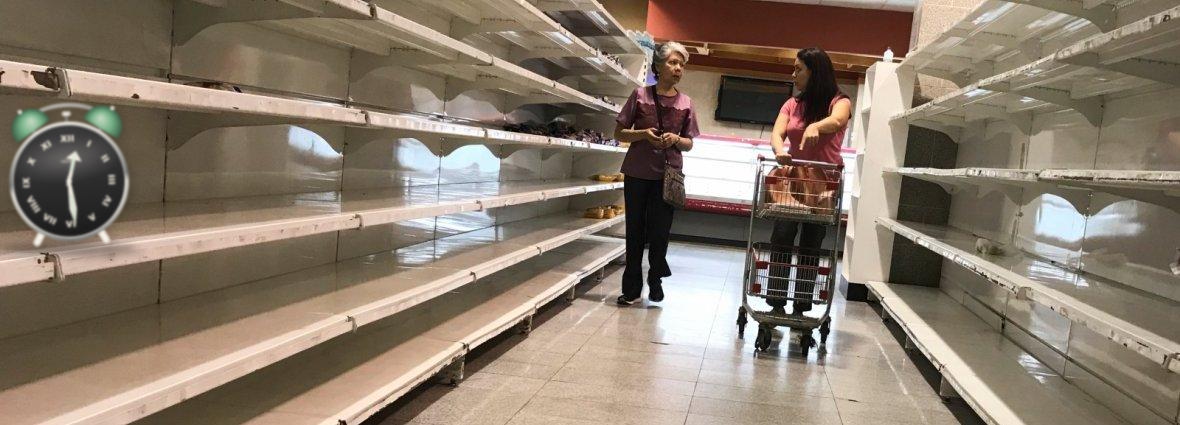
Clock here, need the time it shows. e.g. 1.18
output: 12.29
